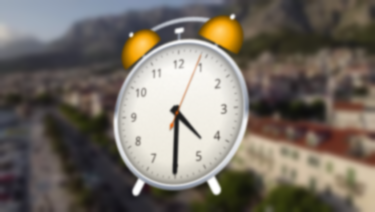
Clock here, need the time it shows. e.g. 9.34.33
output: 4.30.04
